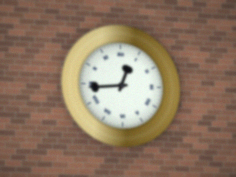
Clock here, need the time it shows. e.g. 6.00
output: 12.44
